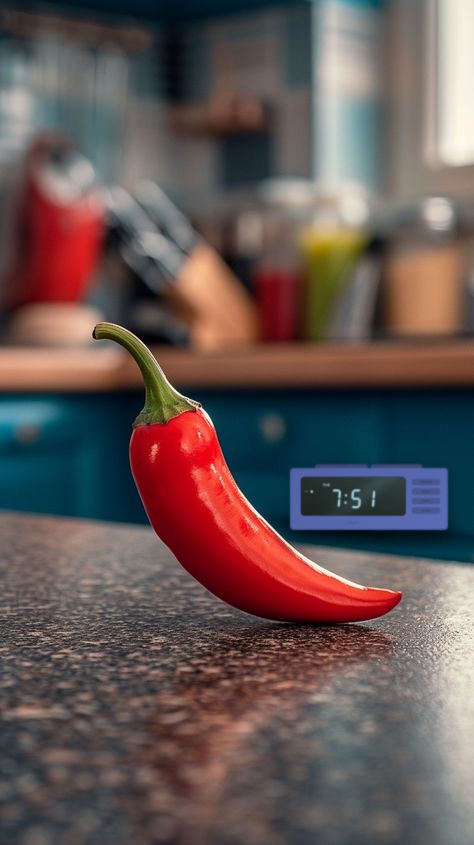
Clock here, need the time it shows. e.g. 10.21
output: 7.51
